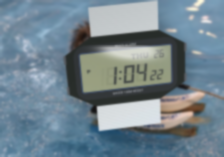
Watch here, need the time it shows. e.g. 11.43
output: 1.04
